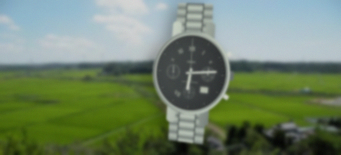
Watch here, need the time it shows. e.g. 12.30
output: 6.14
